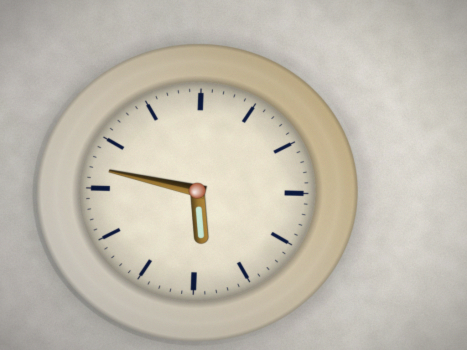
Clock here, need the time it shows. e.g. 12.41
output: 5.47
